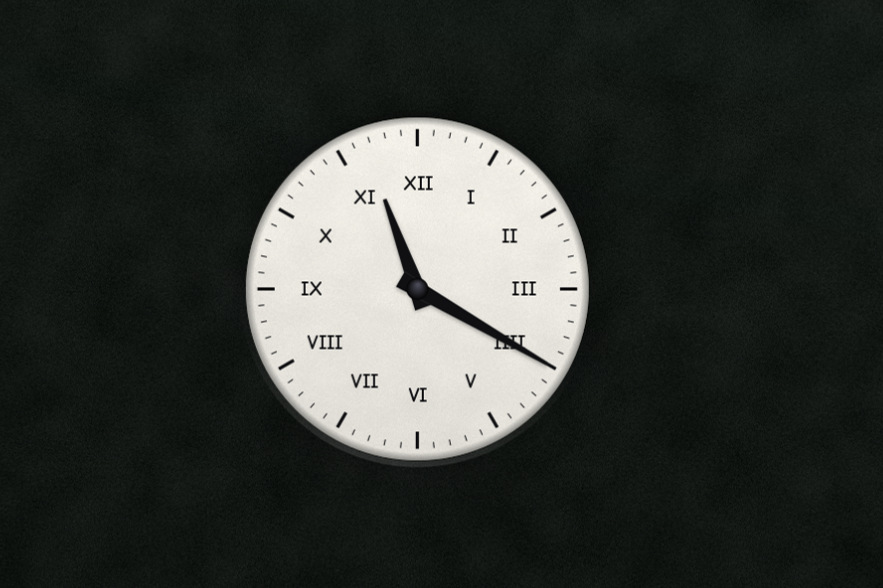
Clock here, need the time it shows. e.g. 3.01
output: 11.20
